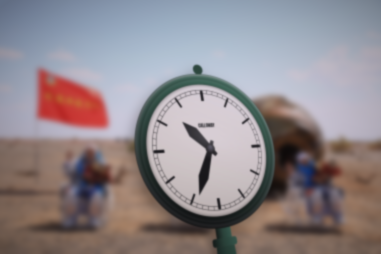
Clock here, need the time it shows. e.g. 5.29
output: 10.34
